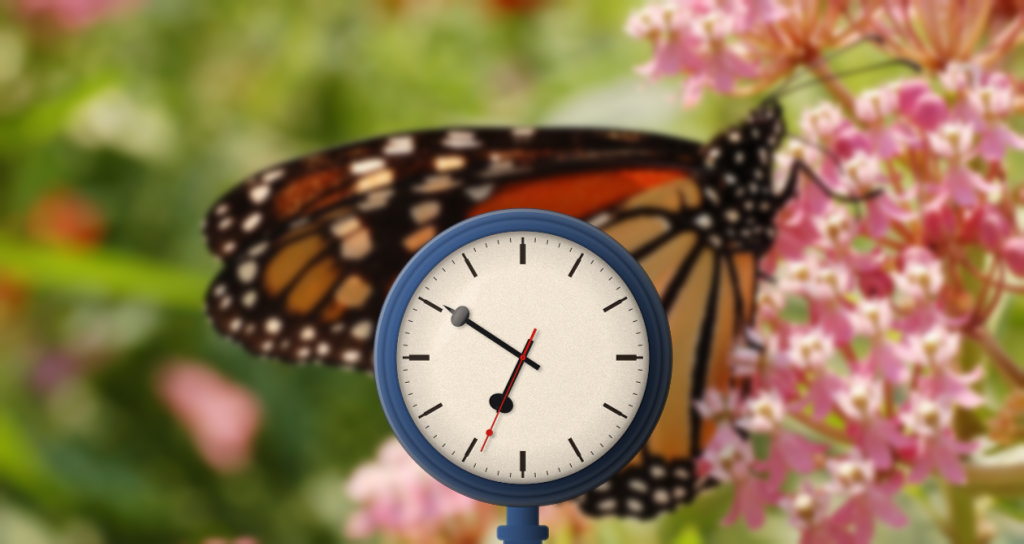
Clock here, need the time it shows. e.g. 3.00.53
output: 6.50.34
